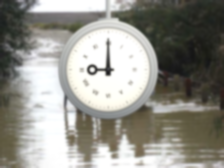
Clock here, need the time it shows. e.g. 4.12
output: 9.00
